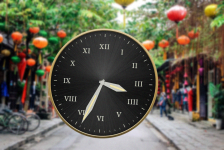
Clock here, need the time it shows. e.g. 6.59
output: 3.34
